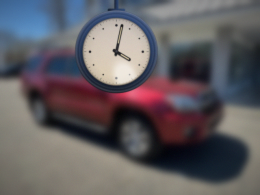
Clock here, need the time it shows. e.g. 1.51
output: 4.02
